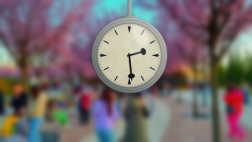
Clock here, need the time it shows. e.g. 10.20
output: 2.29
